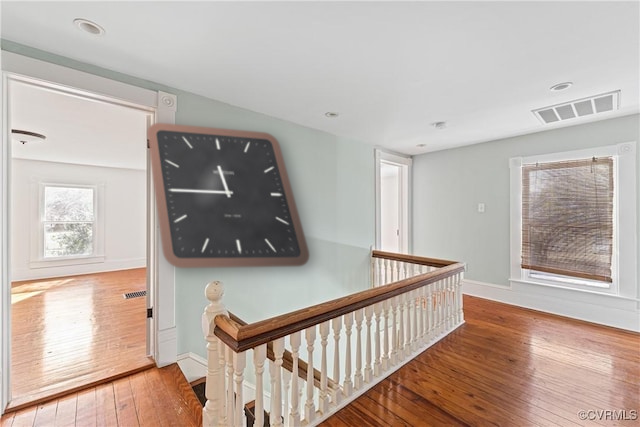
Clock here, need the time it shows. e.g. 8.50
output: 11.45
